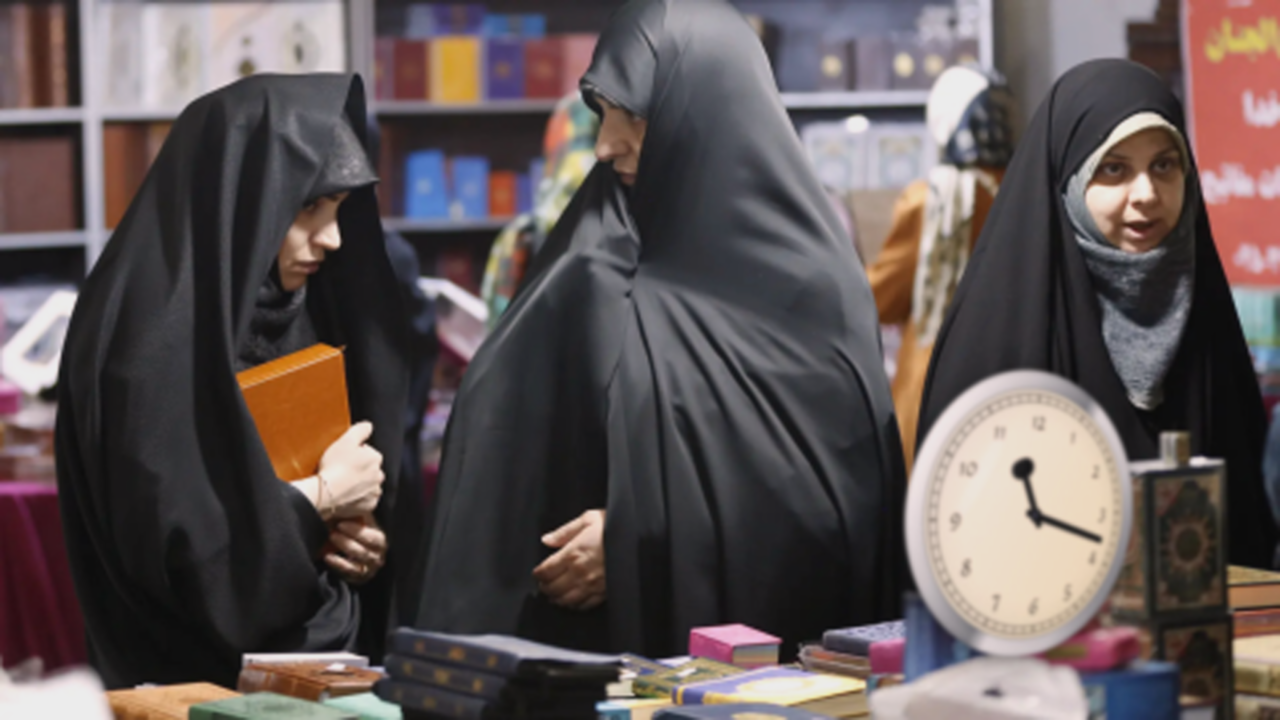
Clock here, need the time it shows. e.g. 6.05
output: 11.18
